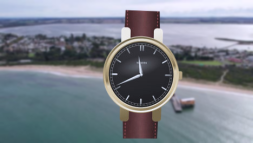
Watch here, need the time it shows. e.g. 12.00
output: 11.41
